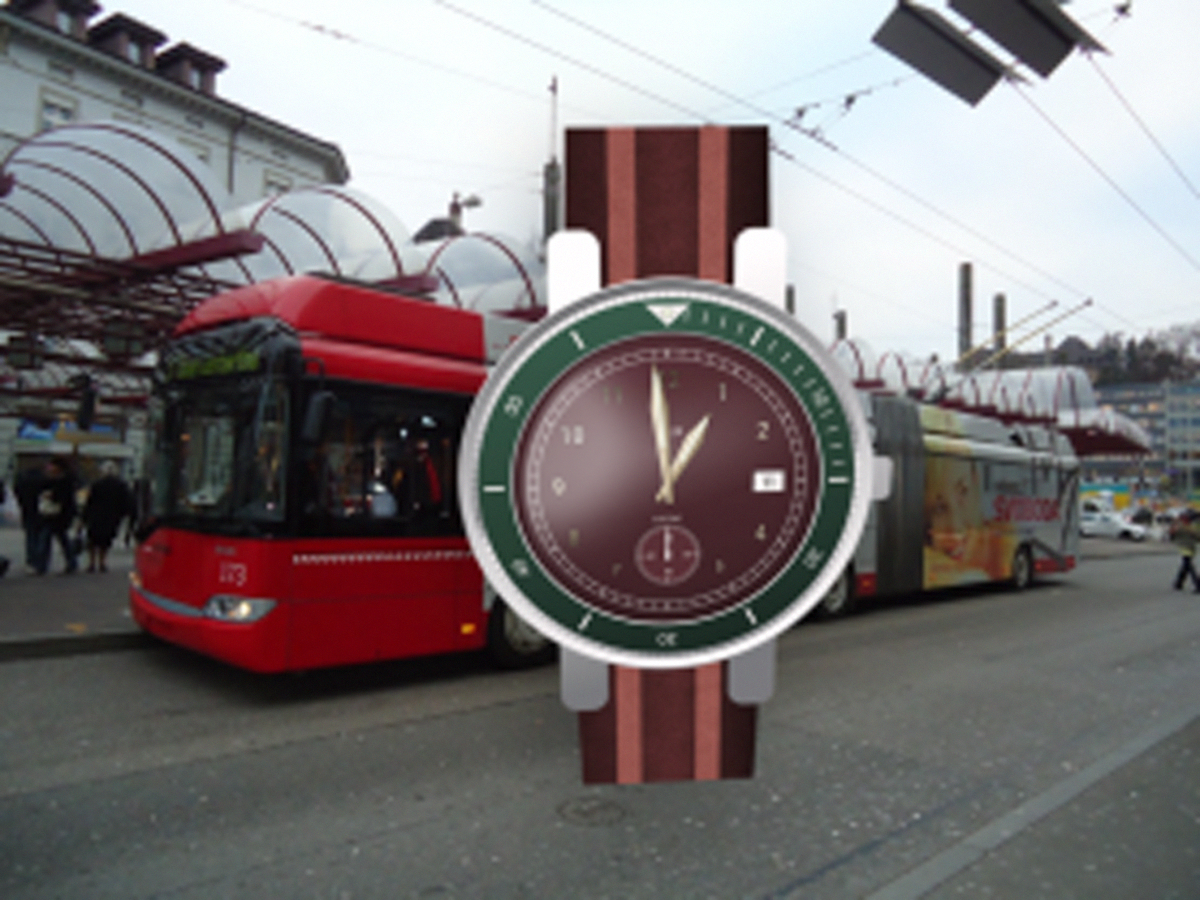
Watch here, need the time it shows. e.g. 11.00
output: 12.59
